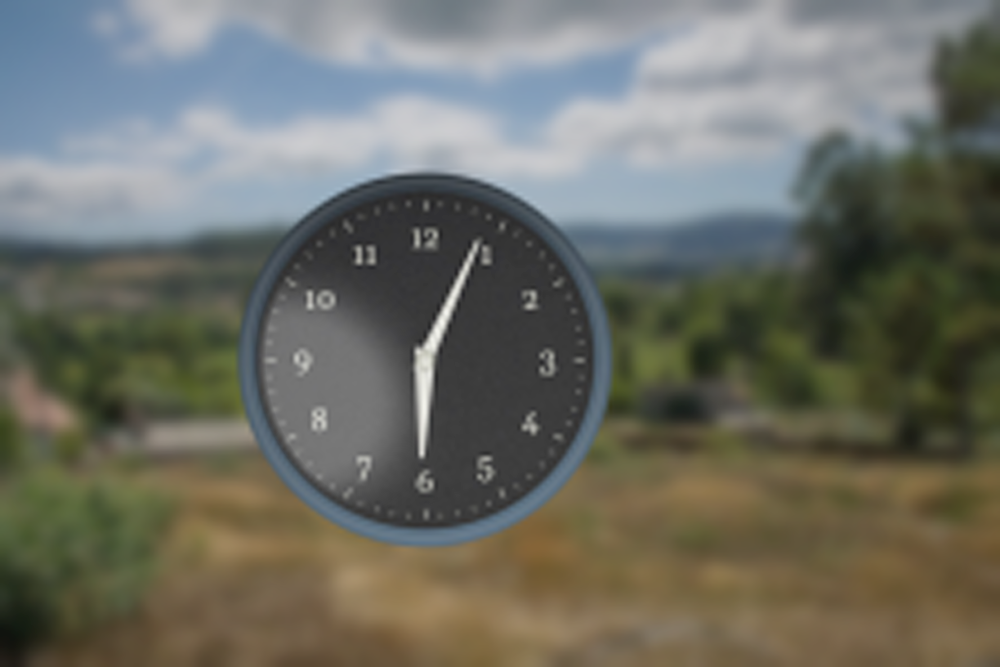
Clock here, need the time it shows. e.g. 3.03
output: 6.04
